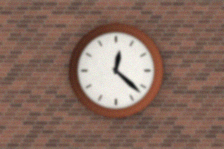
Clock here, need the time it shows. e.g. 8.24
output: 12.22
